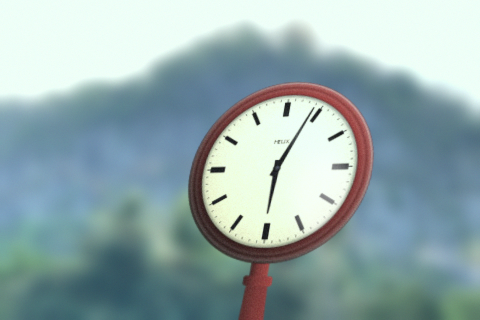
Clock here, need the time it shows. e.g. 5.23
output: 6.04
